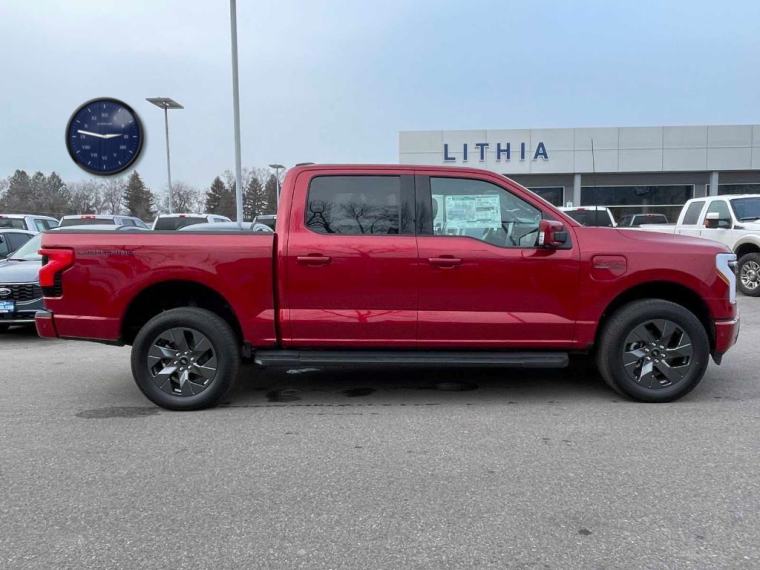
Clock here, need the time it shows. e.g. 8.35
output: 2.47
